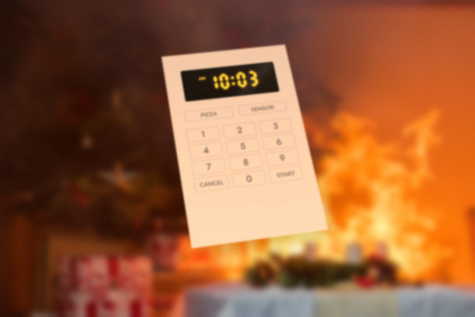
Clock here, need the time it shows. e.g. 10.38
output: 10.03
